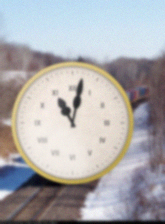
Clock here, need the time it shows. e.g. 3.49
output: 11.02
